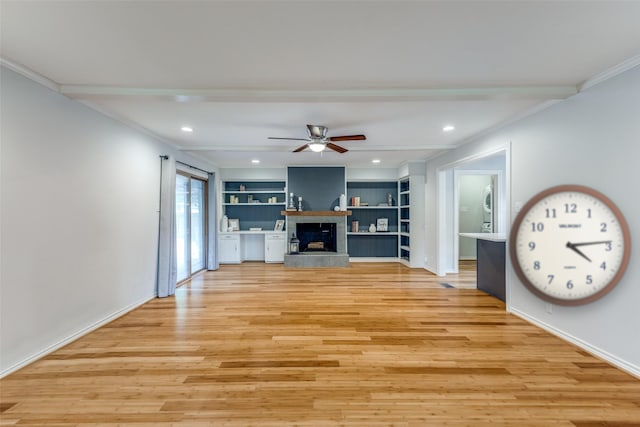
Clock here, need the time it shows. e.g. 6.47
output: 4.14
